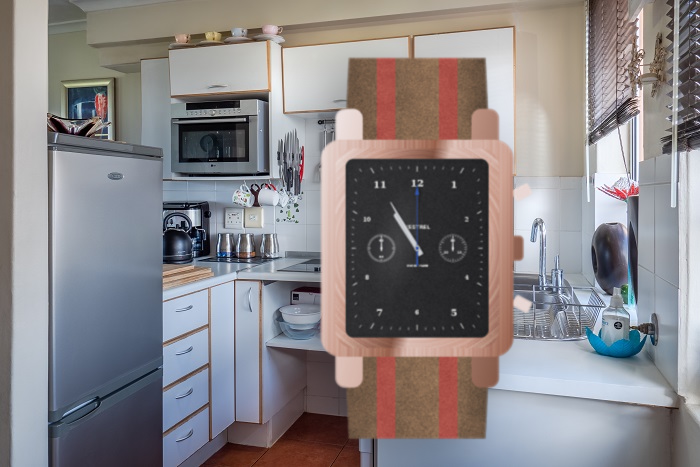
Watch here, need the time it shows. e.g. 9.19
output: 10.55
